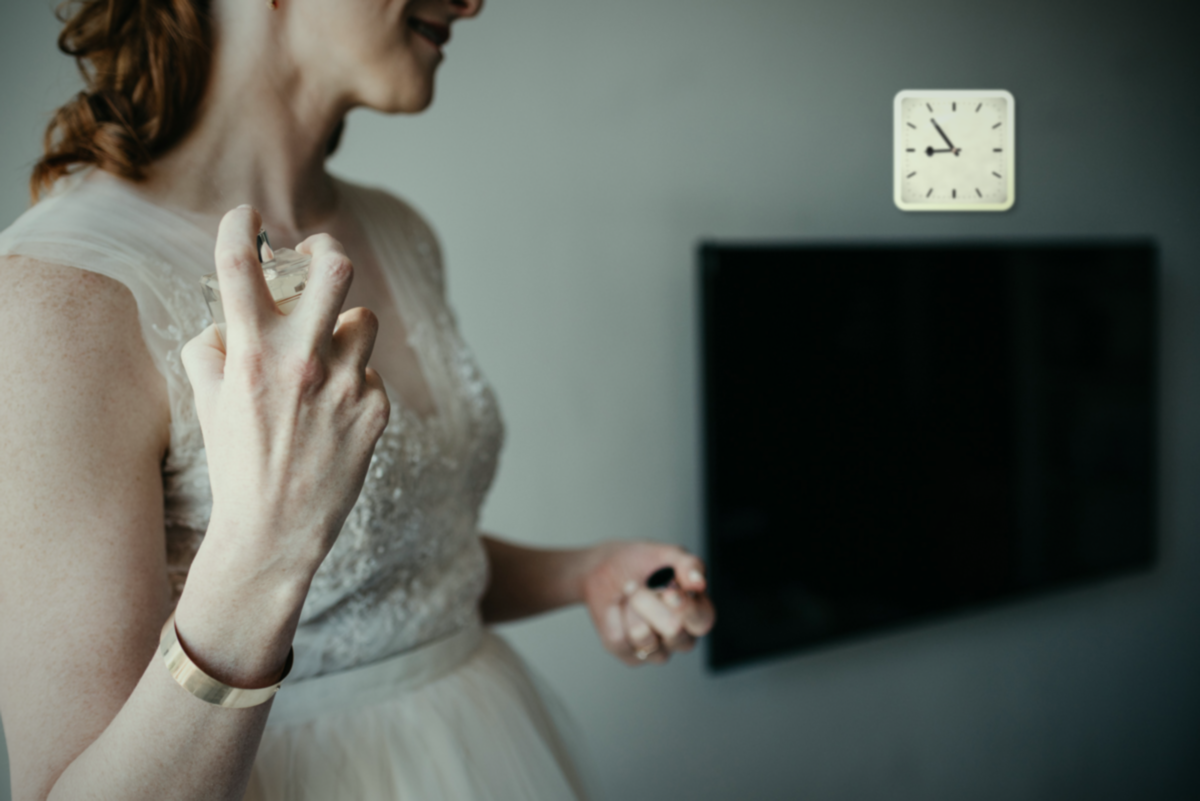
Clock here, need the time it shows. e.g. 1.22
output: 8.54
